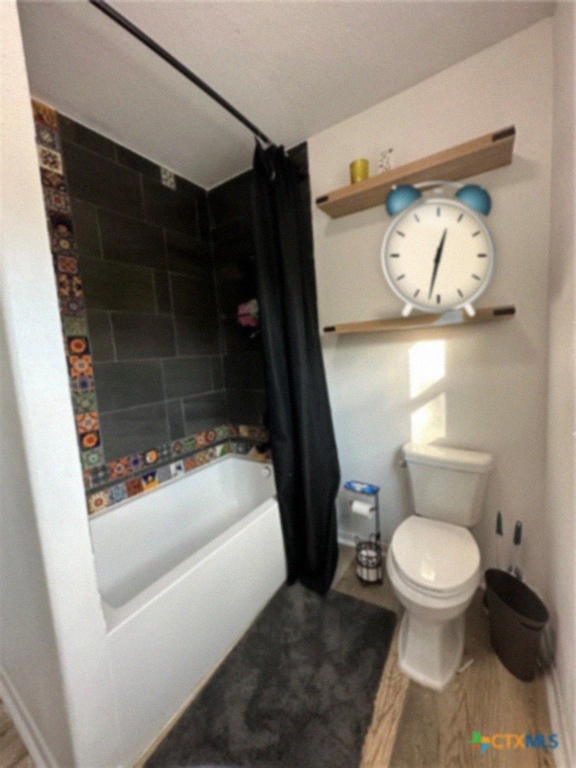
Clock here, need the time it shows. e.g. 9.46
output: 12.32
